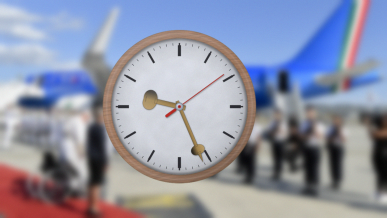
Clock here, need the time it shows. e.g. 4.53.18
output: 9.26.09
